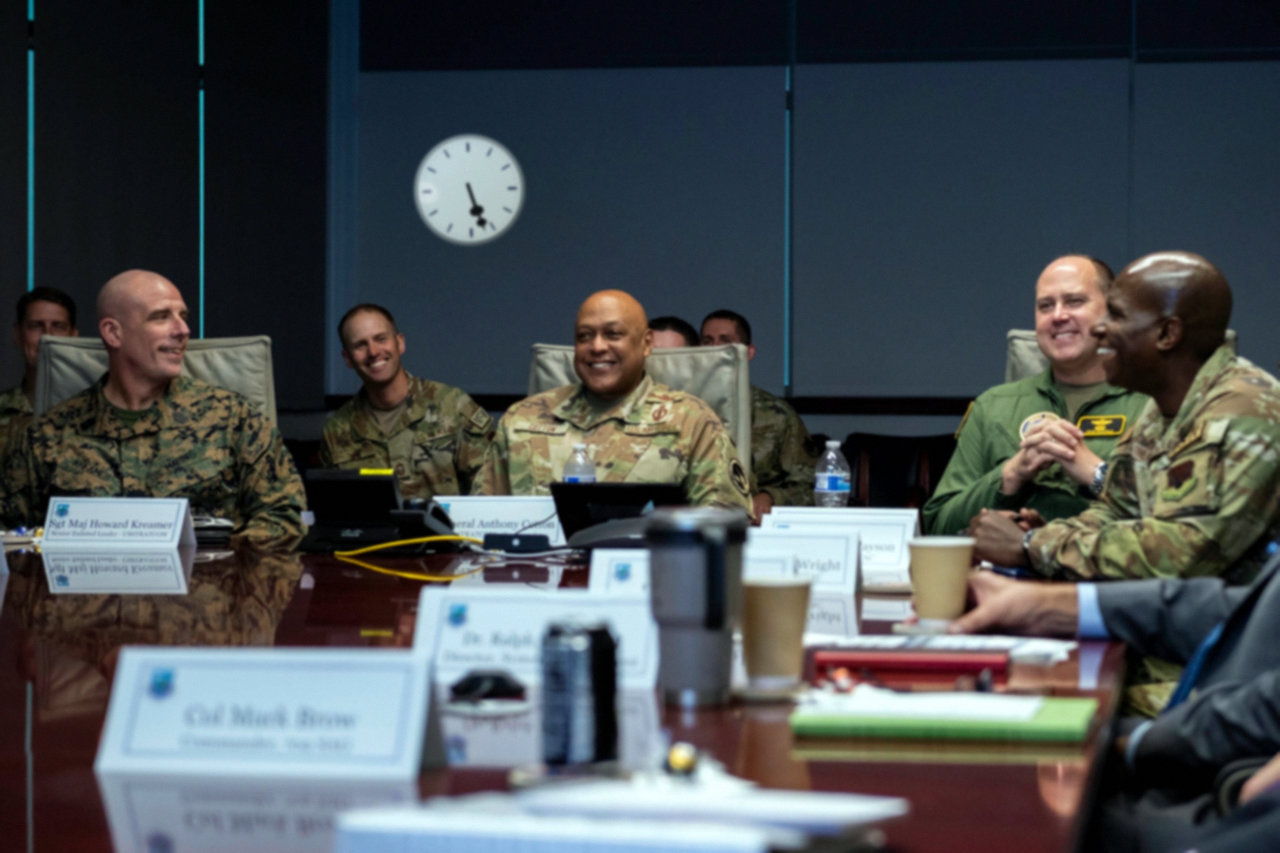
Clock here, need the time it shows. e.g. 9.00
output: 5.27
